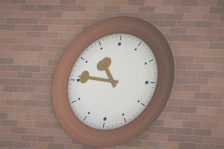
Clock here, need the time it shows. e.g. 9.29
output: 10.46
